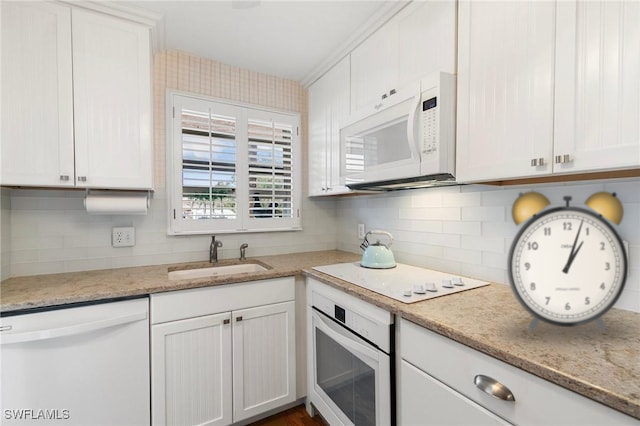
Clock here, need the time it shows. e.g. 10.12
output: 1.03
